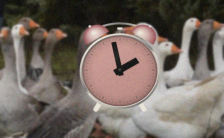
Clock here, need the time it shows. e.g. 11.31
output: 1.58
